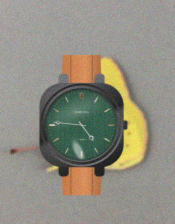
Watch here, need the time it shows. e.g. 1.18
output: 4.46
